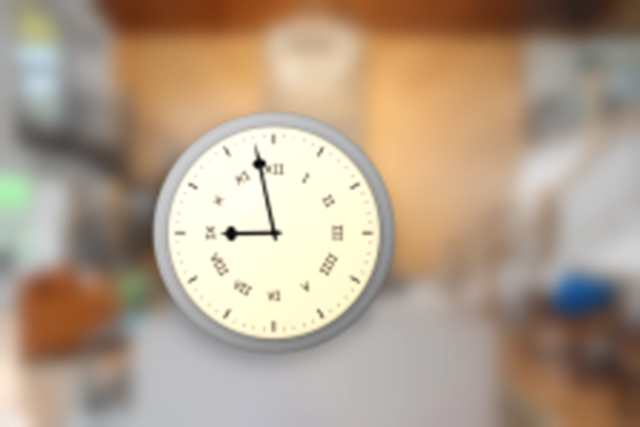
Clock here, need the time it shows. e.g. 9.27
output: 8.58
